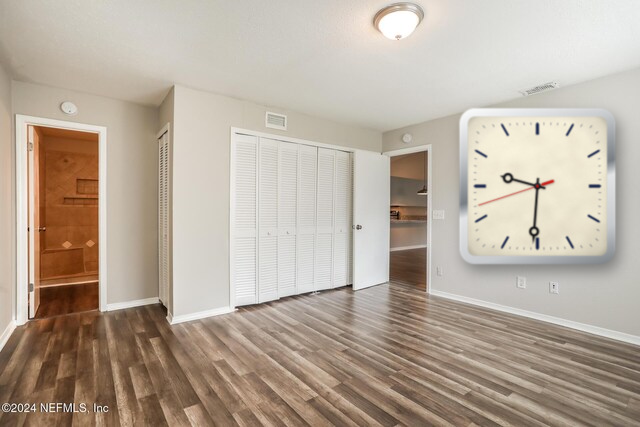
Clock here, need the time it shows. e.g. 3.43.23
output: 9.30.42
